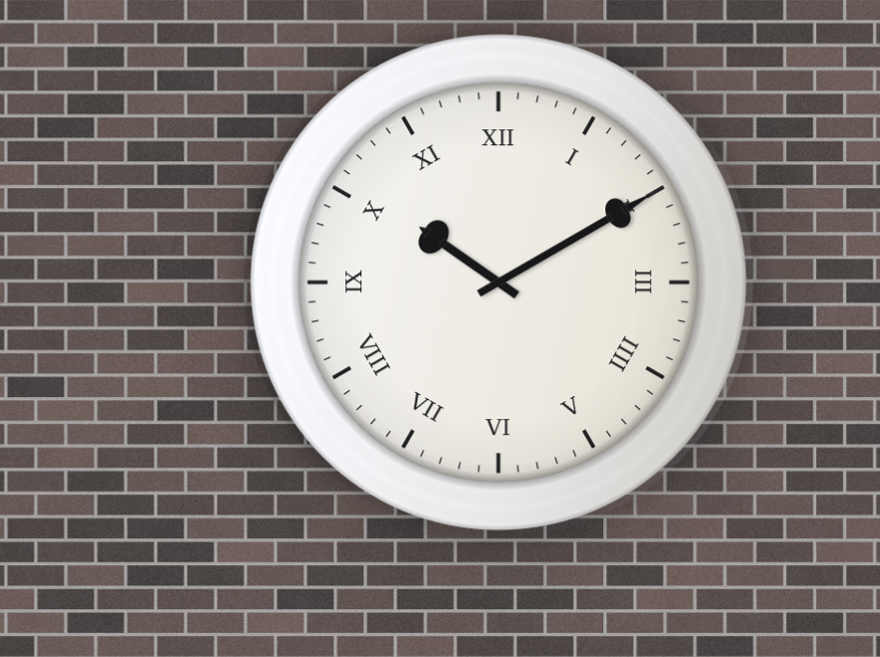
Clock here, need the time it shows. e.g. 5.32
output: 10.10
